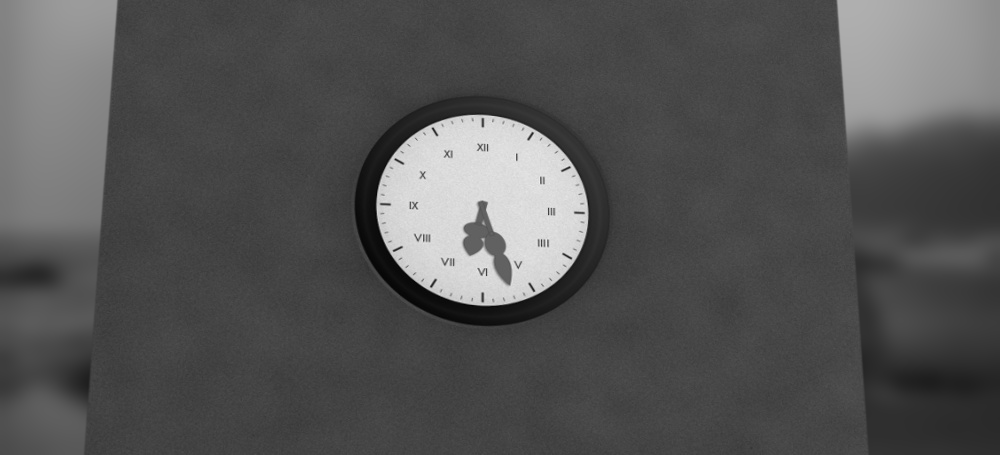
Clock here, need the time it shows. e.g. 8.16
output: 6.27
